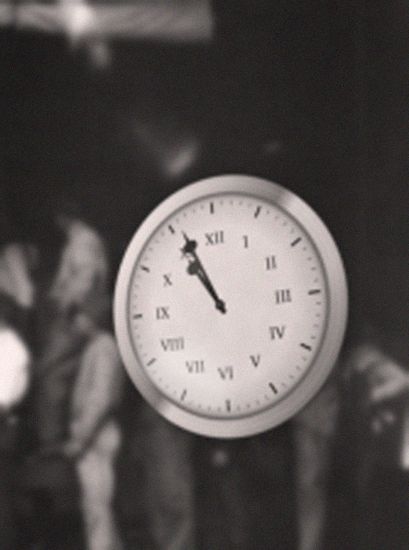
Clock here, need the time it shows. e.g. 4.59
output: 10.56
